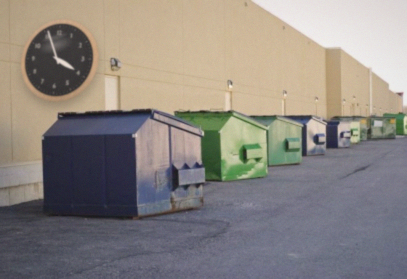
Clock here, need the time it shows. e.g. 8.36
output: 3.56
